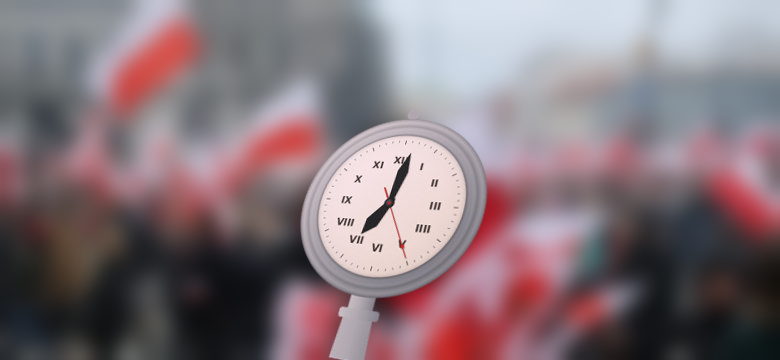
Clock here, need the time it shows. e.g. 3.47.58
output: 7.01.25
